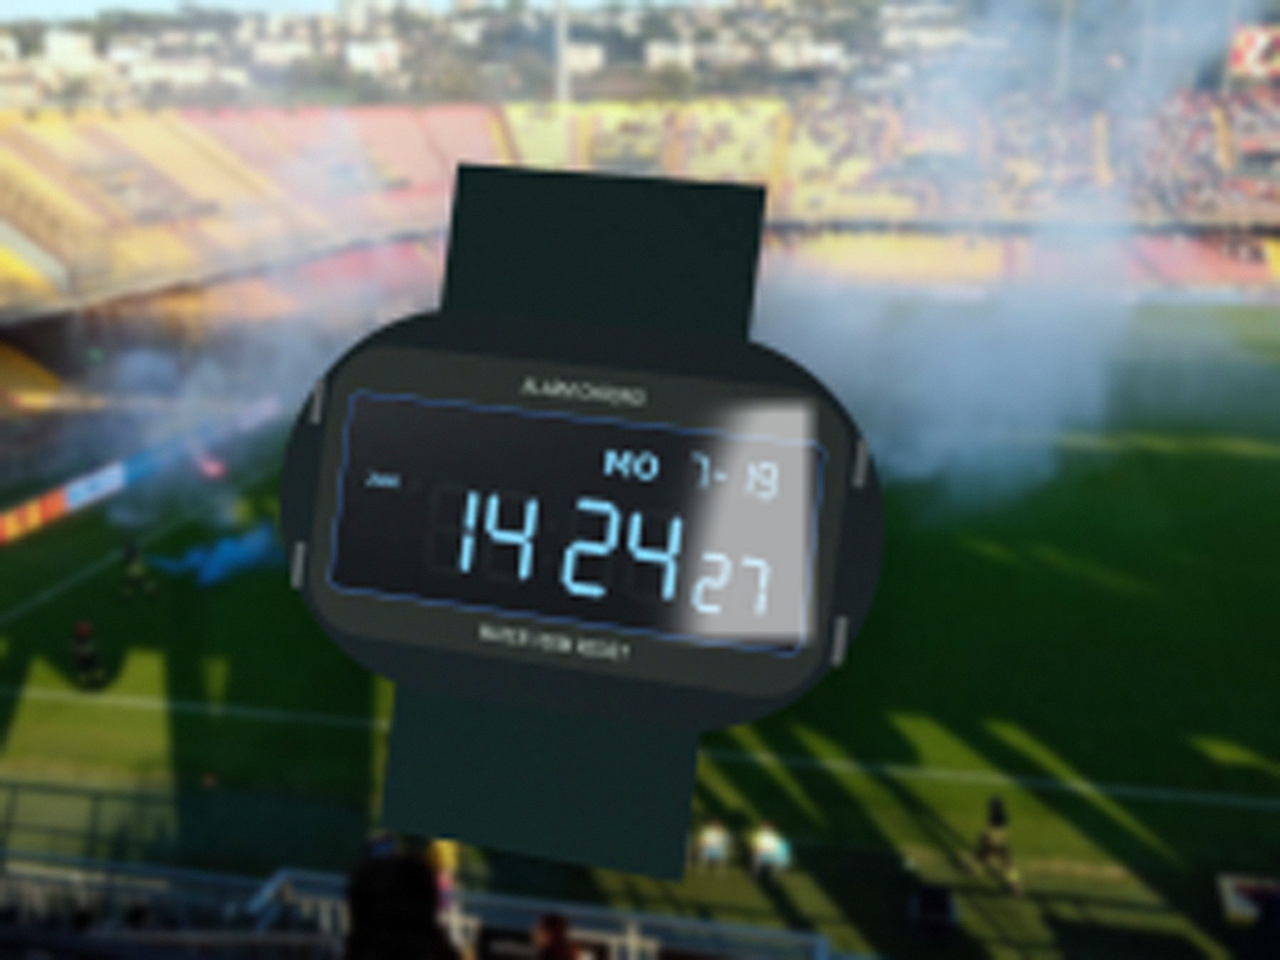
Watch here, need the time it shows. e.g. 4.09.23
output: 14.24.27
